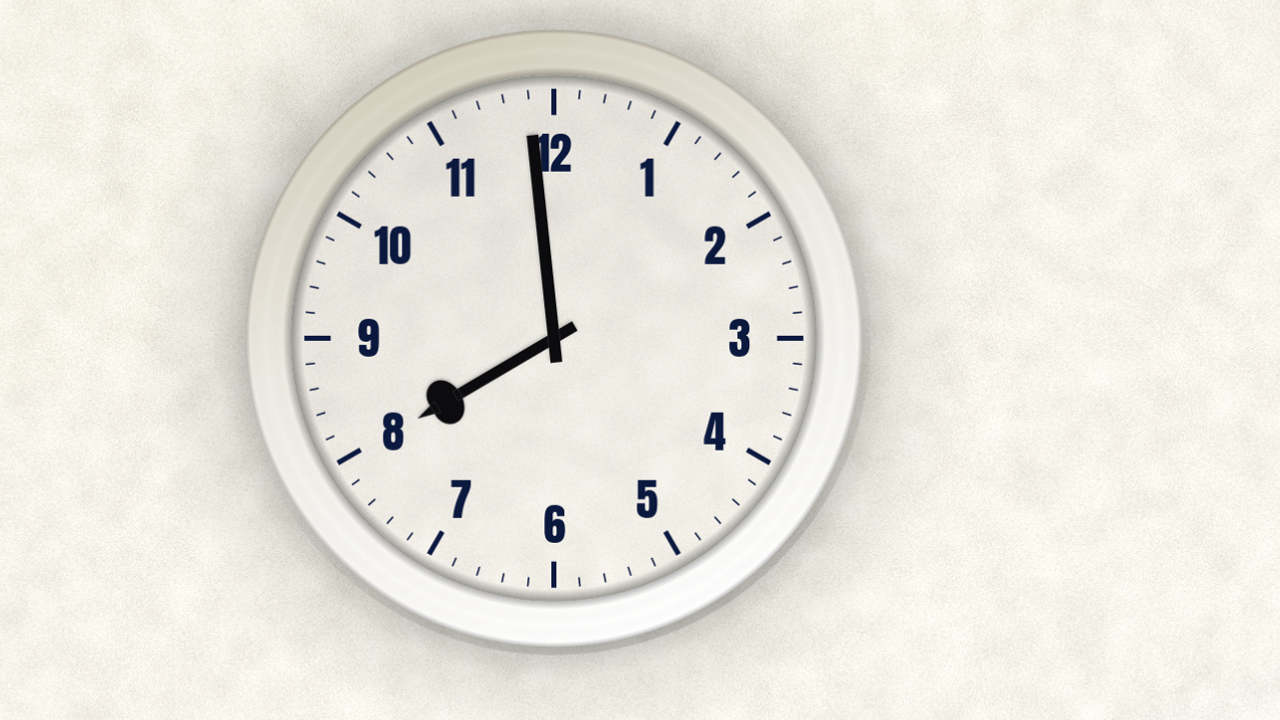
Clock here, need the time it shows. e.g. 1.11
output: 7.59
